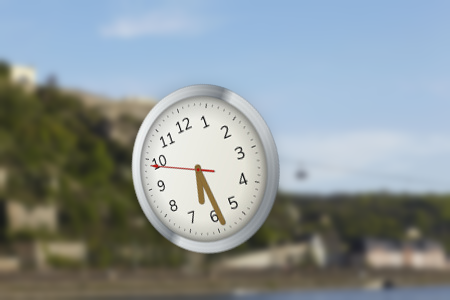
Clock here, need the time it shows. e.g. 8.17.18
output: 6.28.49
